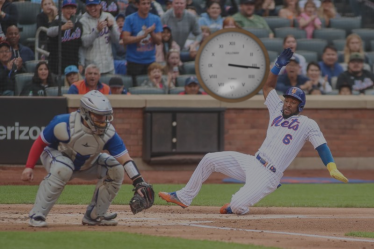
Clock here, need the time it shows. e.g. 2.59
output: 3.16
